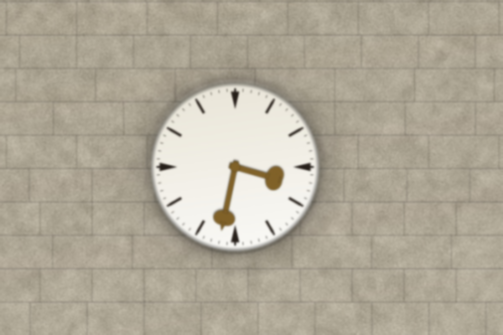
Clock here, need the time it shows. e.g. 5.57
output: 3.32
